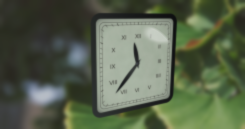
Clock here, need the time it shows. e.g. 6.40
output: 11.37
